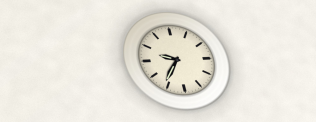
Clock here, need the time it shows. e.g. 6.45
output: 9.36
